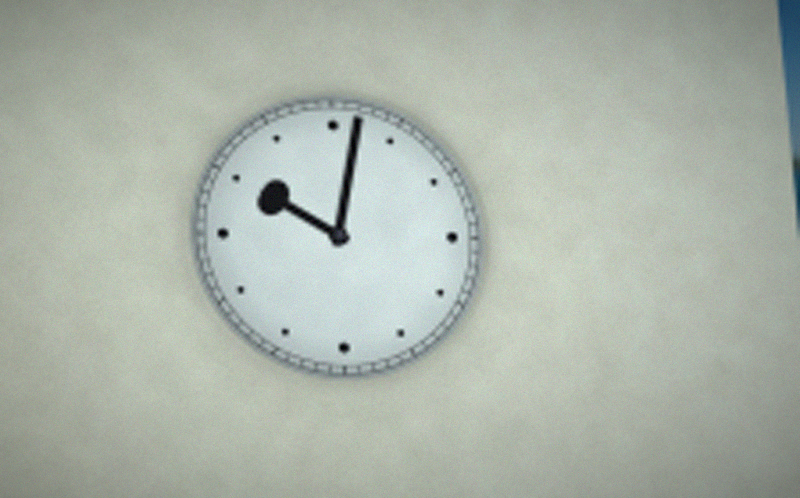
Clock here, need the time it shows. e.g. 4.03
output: 10.02
